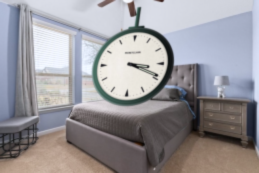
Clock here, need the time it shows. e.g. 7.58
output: 3.19
